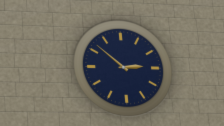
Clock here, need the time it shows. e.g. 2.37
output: 2.52
